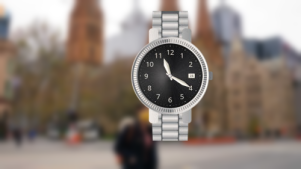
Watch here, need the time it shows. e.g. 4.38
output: 11.20
